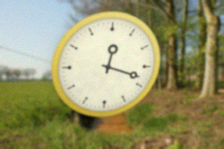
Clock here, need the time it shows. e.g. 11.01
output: 12.18
